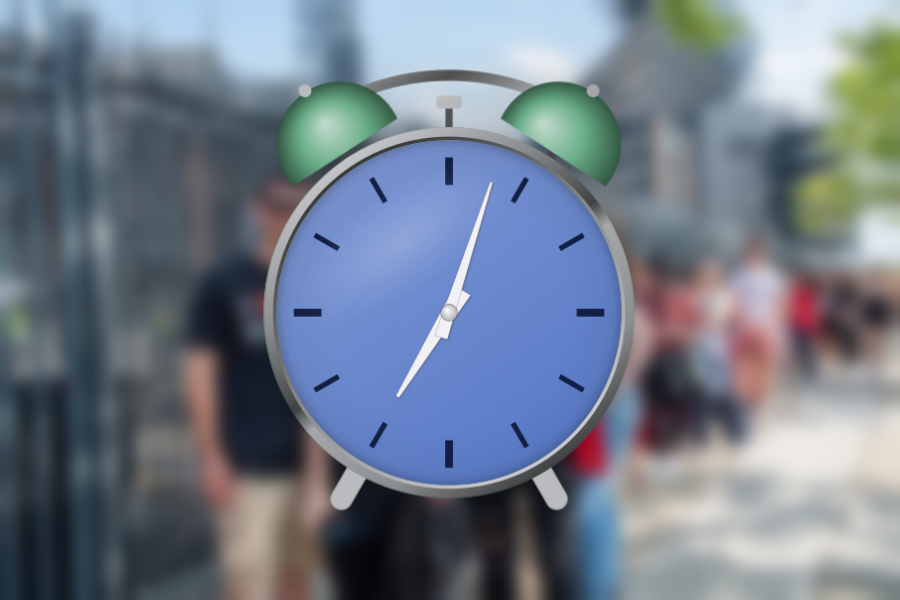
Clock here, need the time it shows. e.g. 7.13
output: 7.03
